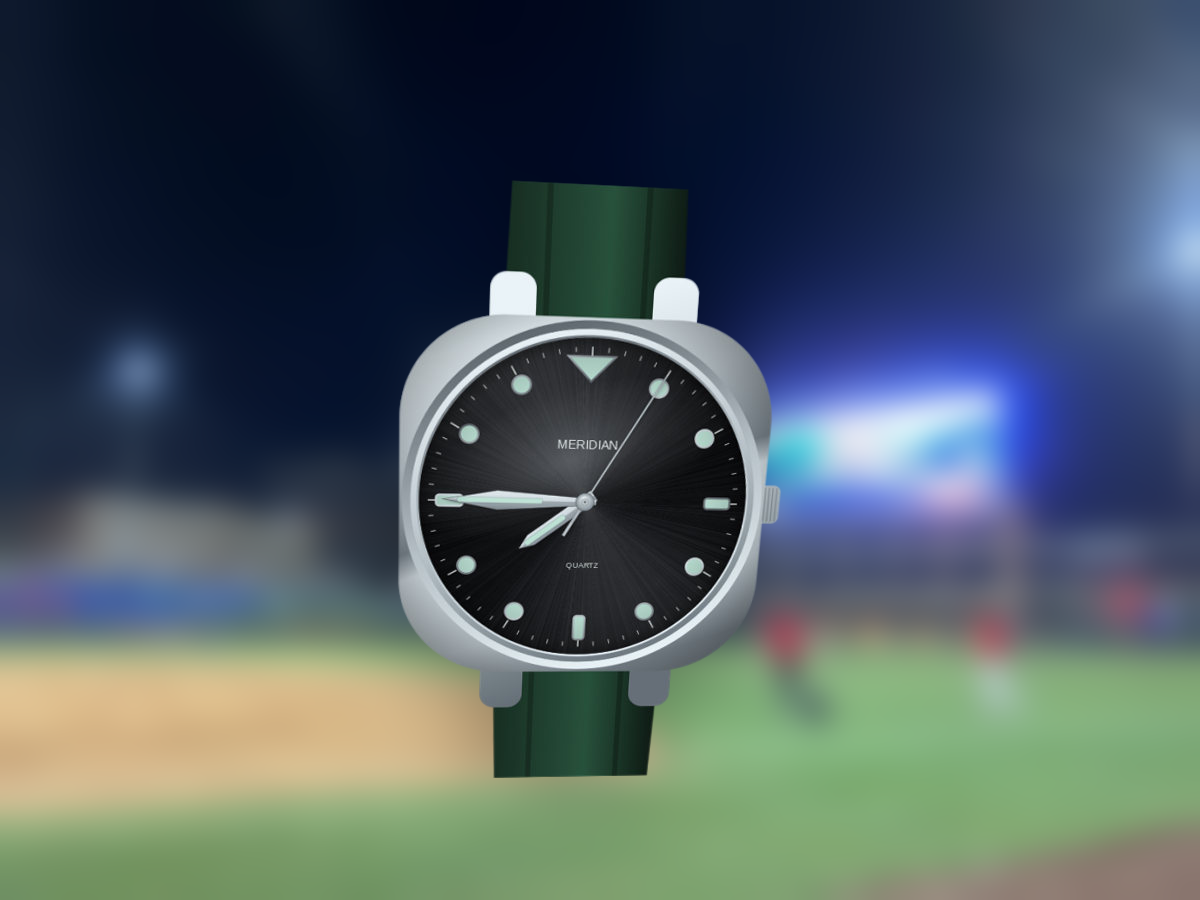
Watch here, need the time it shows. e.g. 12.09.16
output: 7.45.05
